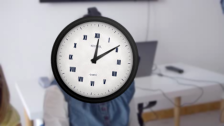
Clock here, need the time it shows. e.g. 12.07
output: 12.09
